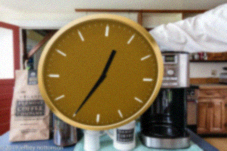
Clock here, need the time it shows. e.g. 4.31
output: 12.35
